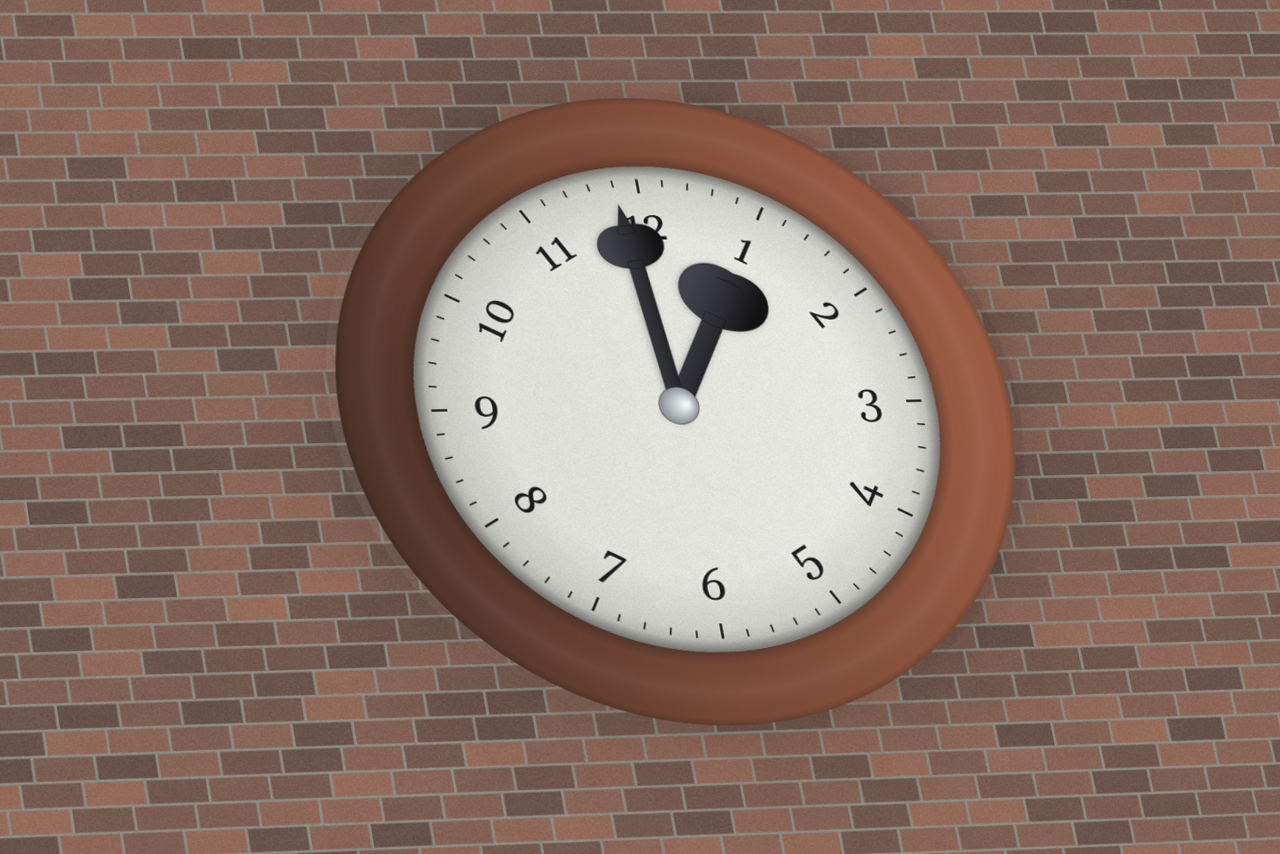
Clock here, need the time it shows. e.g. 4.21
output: 12.59
